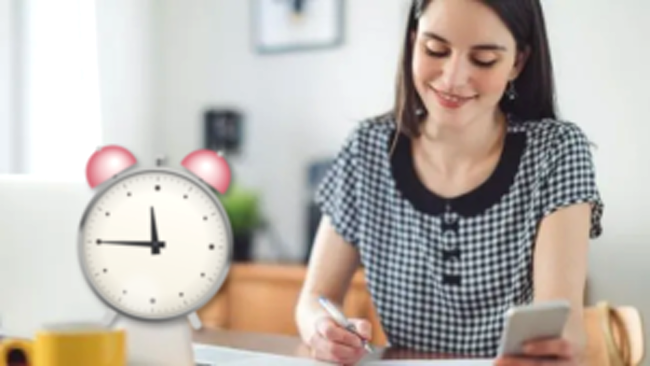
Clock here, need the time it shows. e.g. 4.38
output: 11.45
